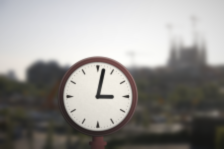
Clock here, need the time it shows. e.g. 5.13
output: 3.02
